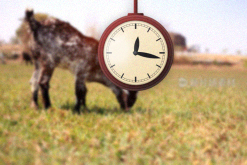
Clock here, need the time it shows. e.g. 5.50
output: 12.17
